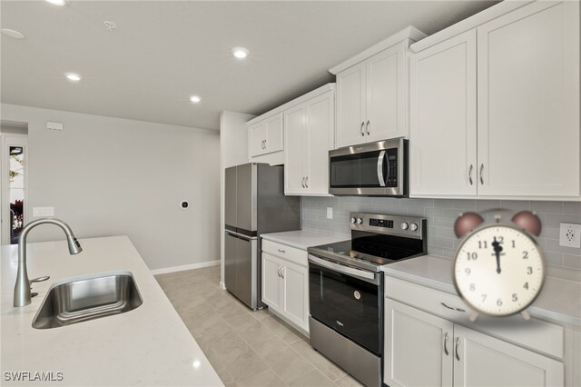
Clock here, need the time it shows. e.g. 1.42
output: 11.59
